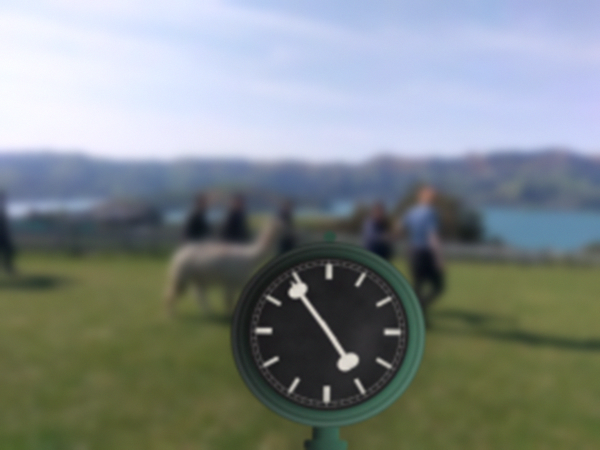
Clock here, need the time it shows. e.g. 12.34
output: 4.54
